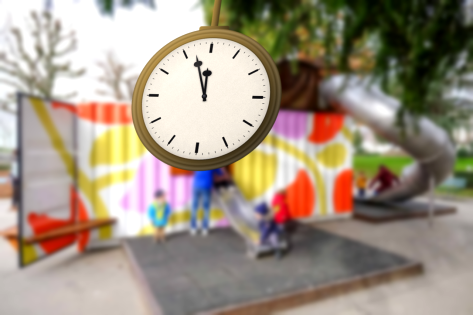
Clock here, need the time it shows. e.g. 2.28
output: 11.57
